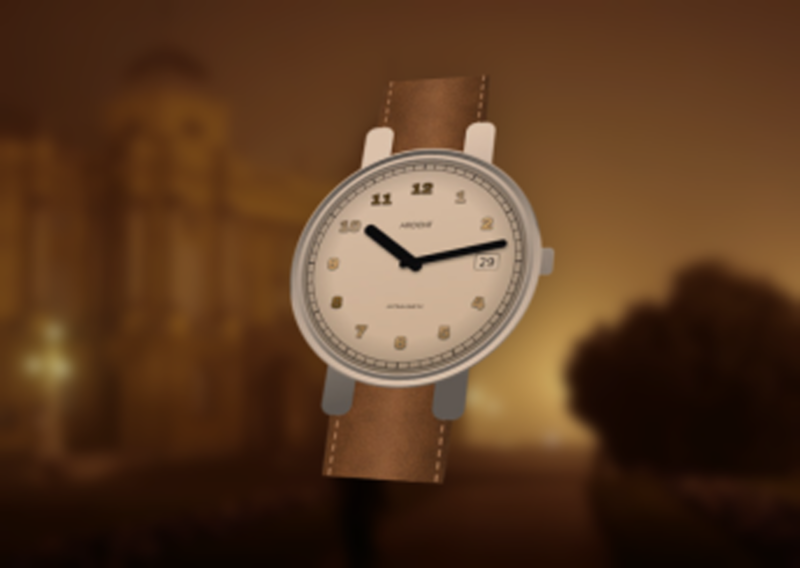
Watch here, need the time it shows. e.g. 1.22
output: 10.13
